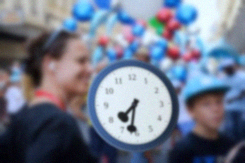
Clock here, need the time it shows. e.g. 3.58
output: 7.32
